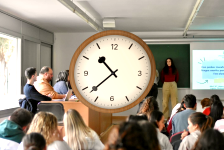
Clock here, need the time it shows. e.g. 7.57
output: 10.38
